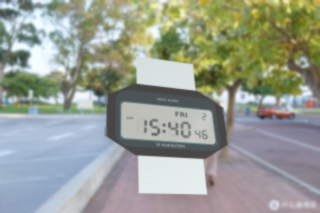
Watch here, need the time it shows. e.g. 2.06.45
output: 15.40.46
